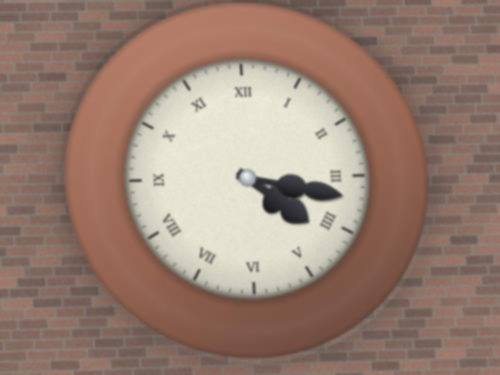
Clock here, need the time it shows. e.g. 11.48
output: 4.17
